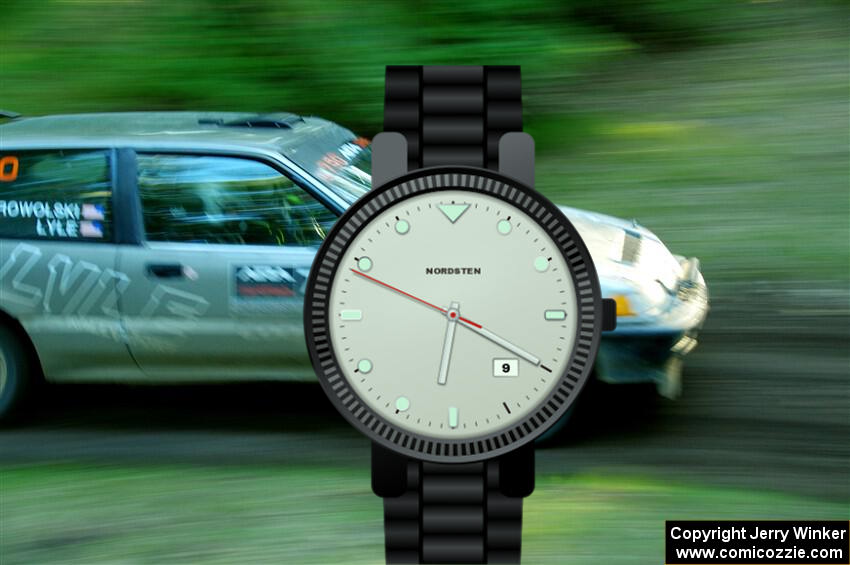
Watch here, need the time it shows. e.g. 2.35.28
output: 6.19.49
